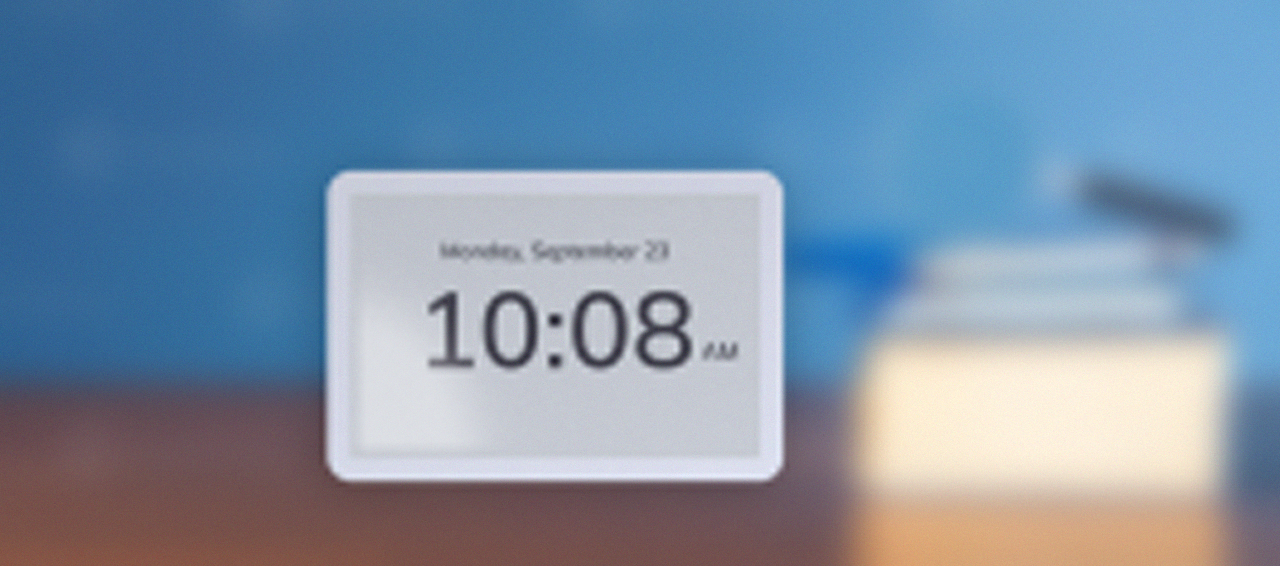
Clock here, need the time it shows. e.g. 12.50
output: 10.08
